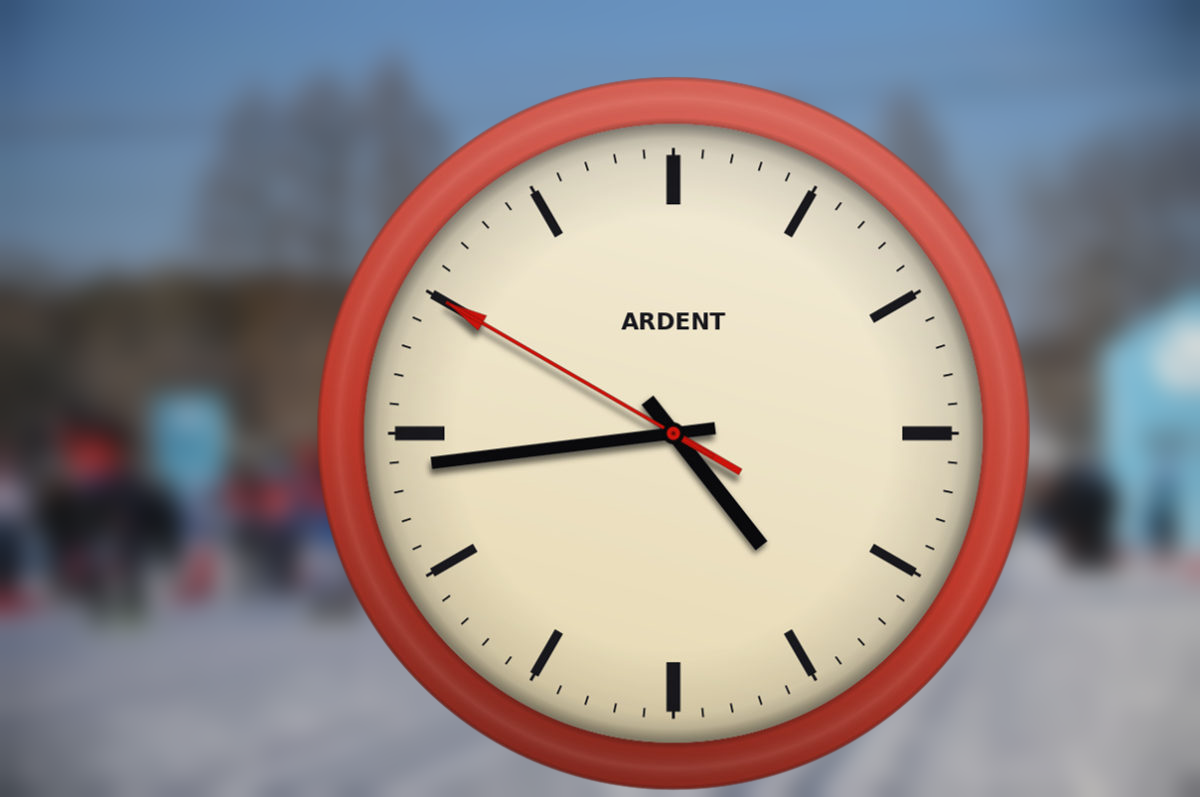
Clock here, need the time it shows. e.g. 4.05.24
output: 4.43.50
